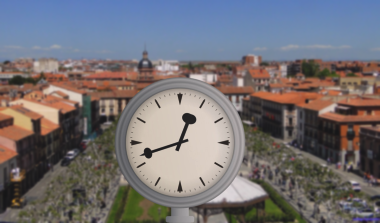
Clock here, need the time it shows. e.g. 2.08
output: 12.42
